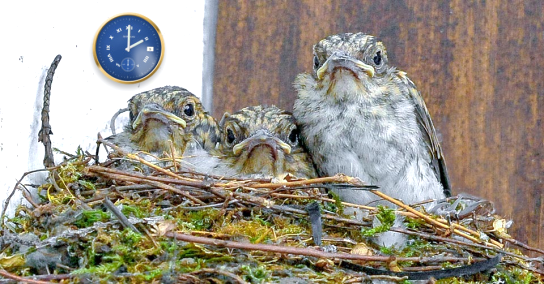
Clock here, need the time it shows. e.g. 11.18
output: 2.00
